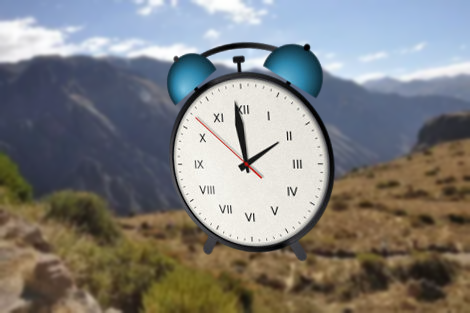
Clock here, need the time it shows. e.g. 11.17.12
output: 1.58.52
